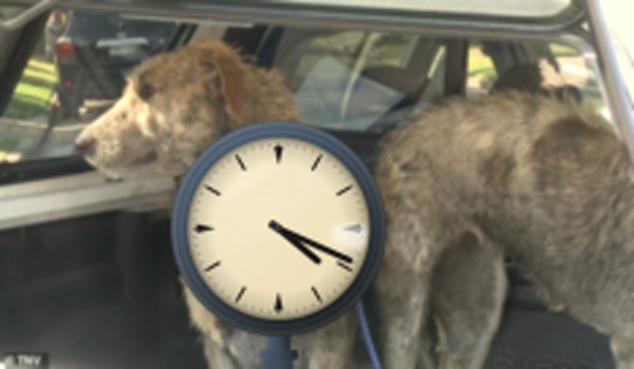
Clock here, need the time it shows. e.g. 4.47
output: 4.19
